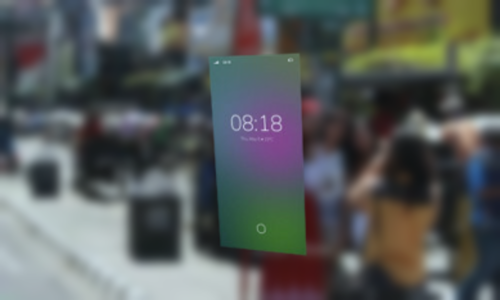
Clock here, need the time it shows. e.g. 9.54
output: 8.18
